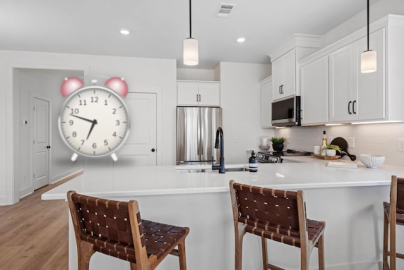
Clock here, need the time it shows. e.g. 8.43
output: 6.48
